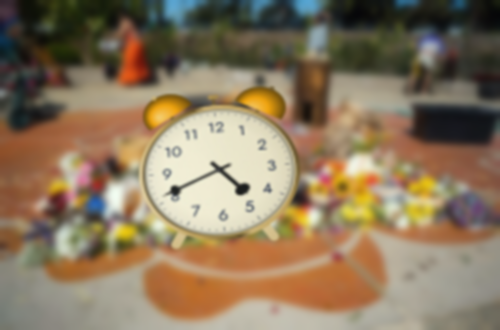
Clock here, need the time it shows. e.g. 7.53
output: 4.41
